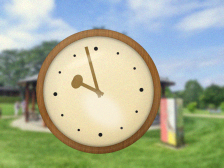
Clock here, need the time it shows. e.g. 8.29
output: 9.58
